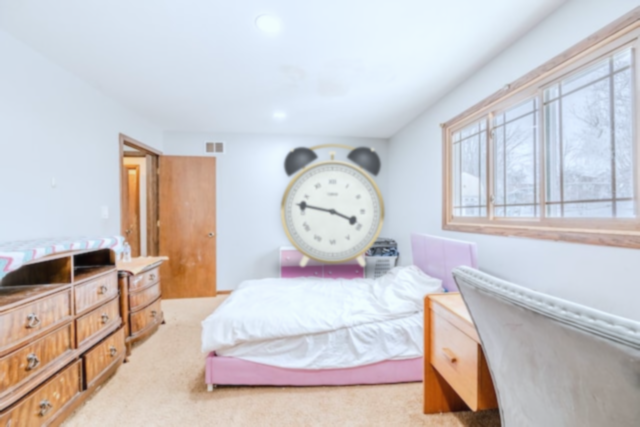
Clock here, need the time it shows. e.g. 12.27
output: 3.47
